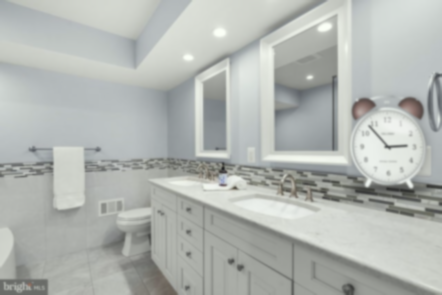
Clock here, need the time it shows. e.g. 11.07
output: 2.53
